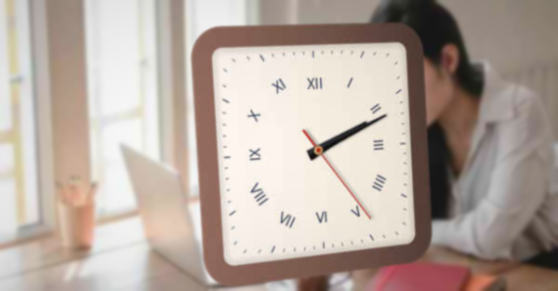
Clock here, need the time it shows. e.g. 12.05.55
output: 2.11.24
